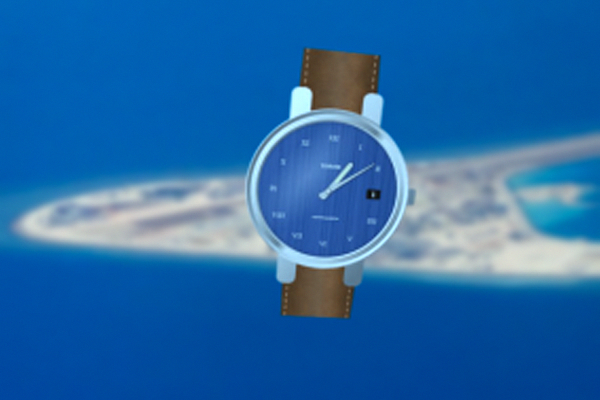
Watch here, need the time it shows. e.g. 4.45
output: 1.09
